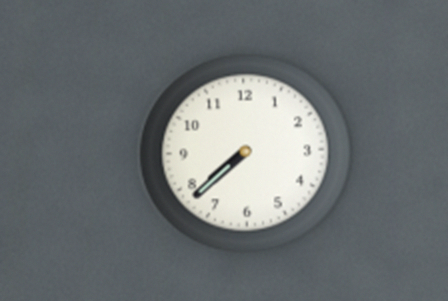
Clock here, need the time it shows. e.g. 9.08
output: 7.38
